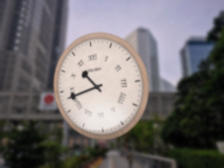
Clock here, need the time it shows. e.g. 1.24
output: 10.43
